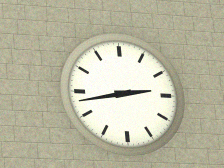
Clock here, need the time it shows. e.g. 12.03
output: 2.43
